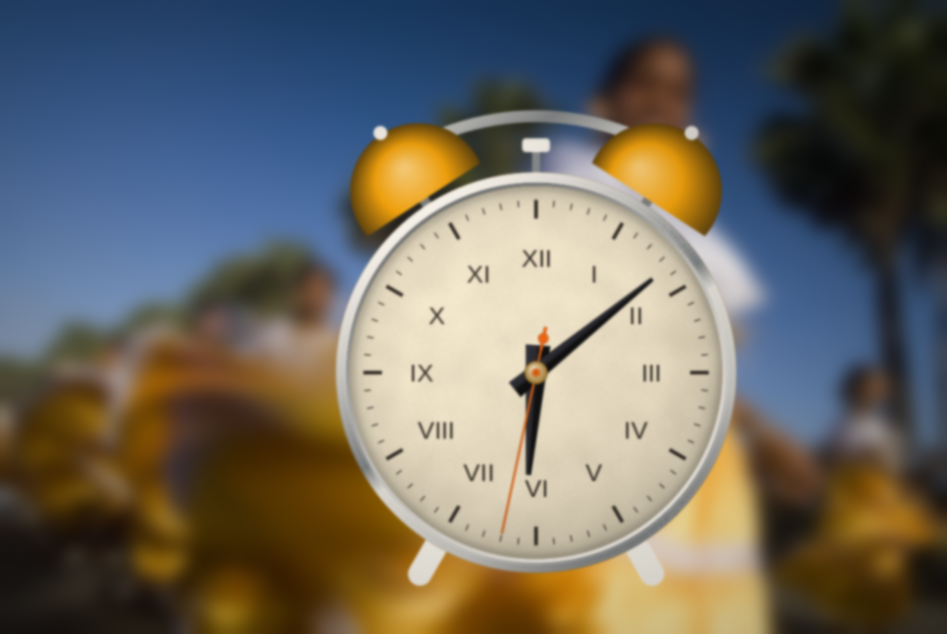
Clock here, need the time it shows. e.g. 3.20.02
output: 6.08.32
